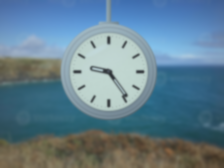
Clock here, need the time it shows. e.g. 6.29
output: 9.24
